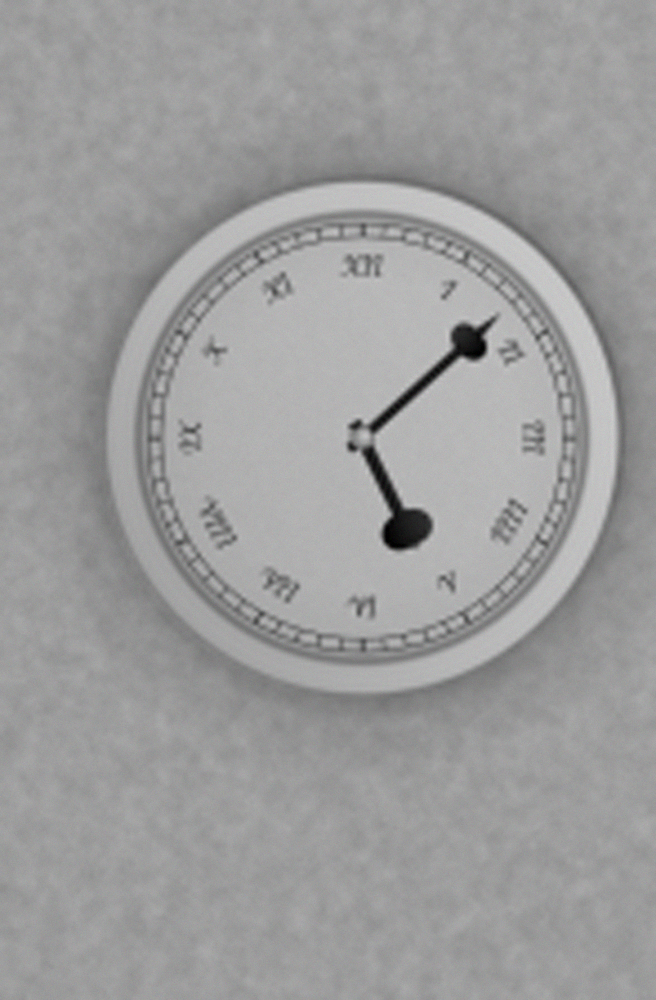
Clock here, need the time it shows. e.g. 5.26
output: 5.08
